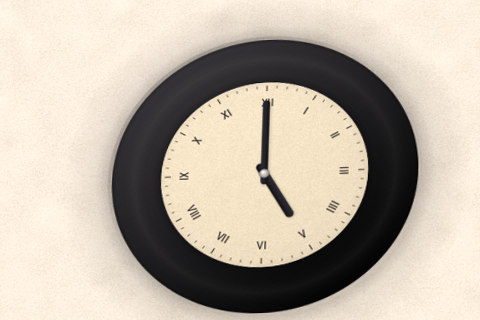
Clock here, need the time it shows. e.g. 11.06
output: 5.00
